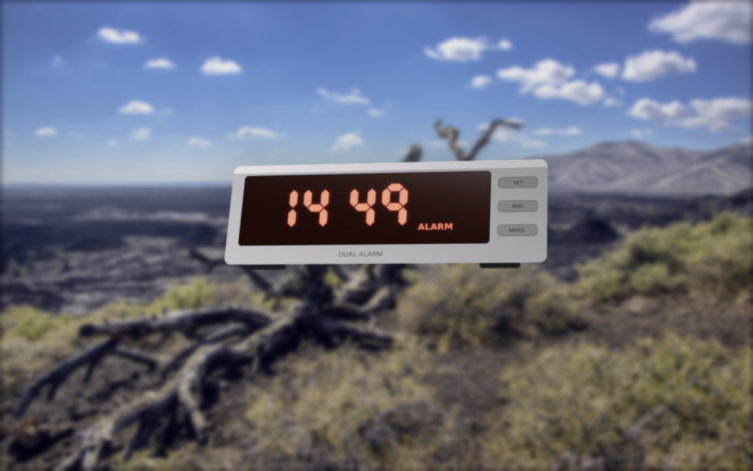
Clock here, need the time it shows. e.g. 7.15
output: 14.49
